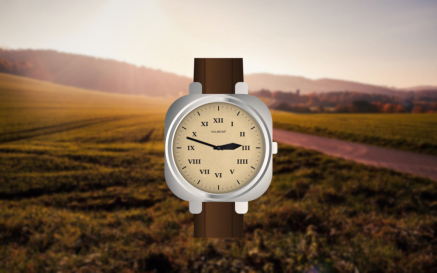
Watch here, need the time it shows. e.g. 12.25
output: 2.48
